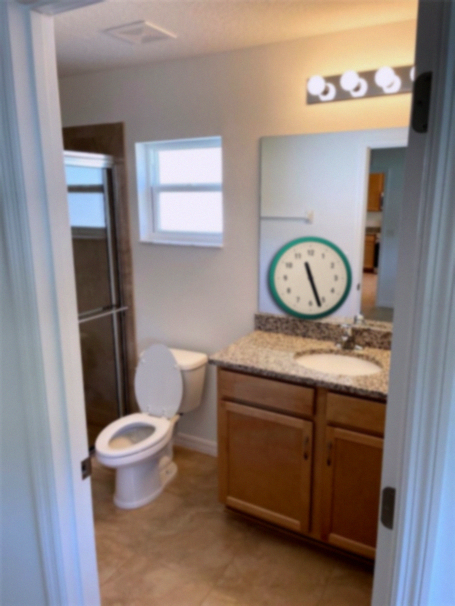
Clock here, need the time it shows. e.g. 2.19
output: 11.27
